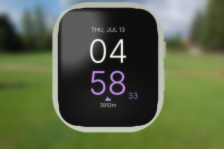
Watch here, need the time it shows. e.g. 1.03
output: 4.58
